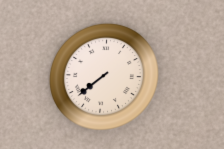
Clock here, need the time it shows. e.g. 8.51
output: 7.38
